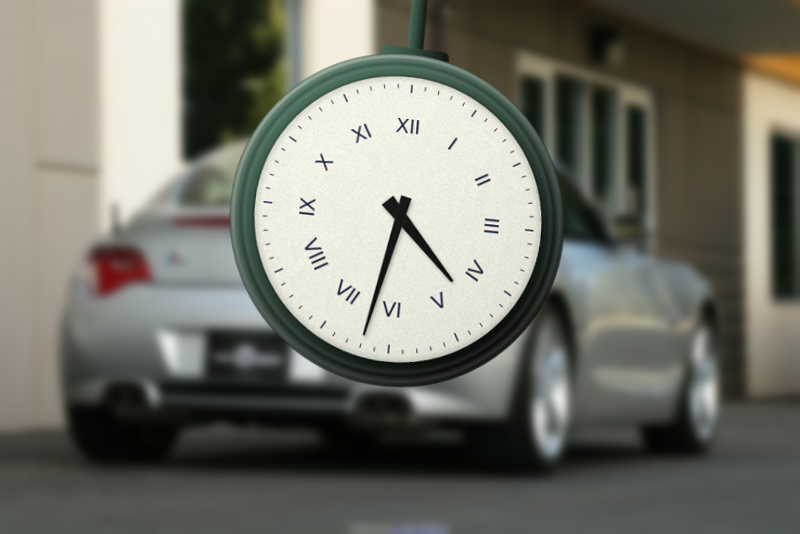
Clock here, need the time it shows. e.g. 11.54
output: 4.32
